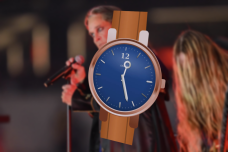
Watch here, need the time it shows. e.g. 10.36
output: 12.27
